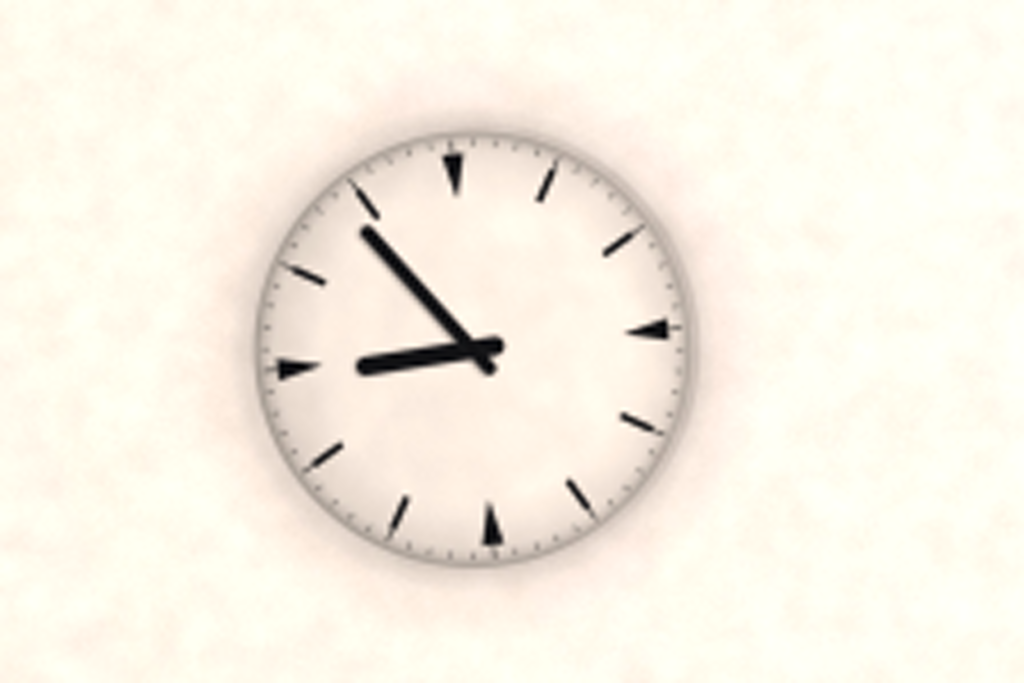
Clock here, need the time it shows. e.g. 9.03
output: 8.54
